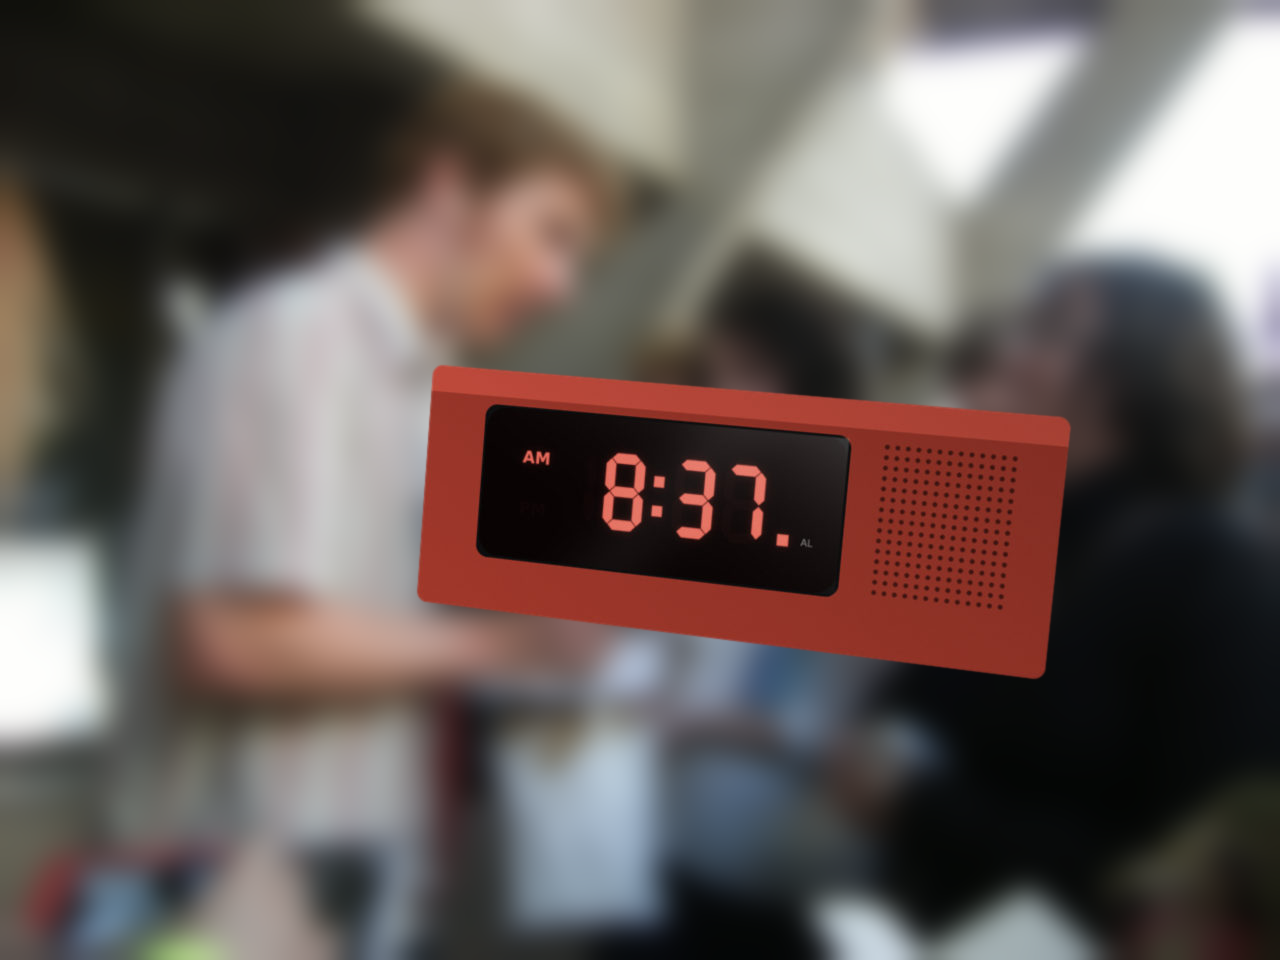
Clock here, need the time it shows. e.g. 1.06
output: 8.37
